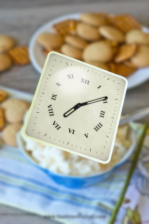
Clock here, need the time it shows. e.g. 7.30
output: 7.09
